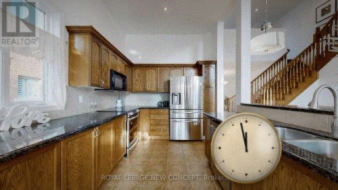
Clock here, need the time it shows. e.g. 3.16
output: 11.58
